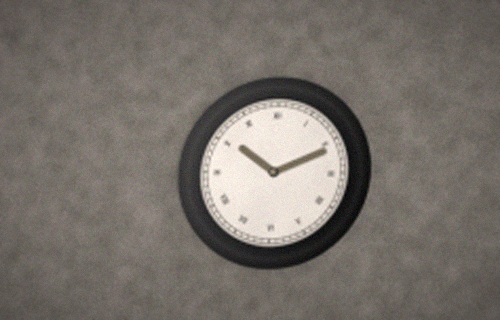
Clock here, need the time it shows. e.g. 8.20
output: 10.11
